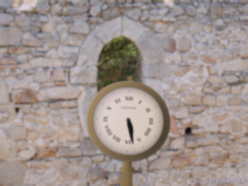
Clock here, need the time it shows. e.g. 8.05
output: 5.28
